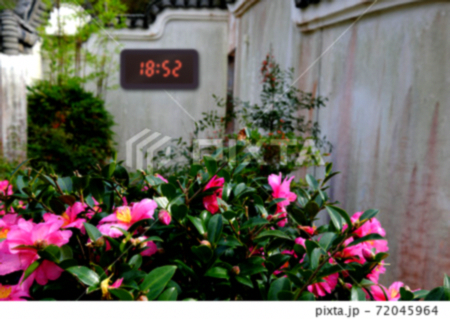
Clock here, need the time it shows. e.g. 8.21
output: 18.52
